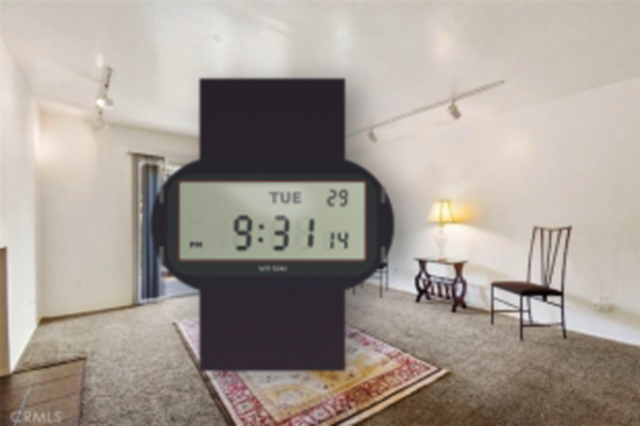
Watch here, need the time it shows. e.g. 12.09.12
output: 9.31.14
